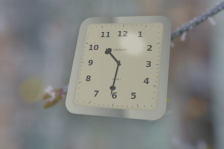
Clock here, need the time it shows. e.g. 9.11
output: 10.31
